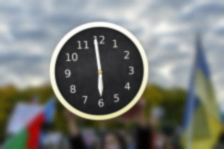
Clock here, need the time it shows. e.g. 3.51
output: 5.59
